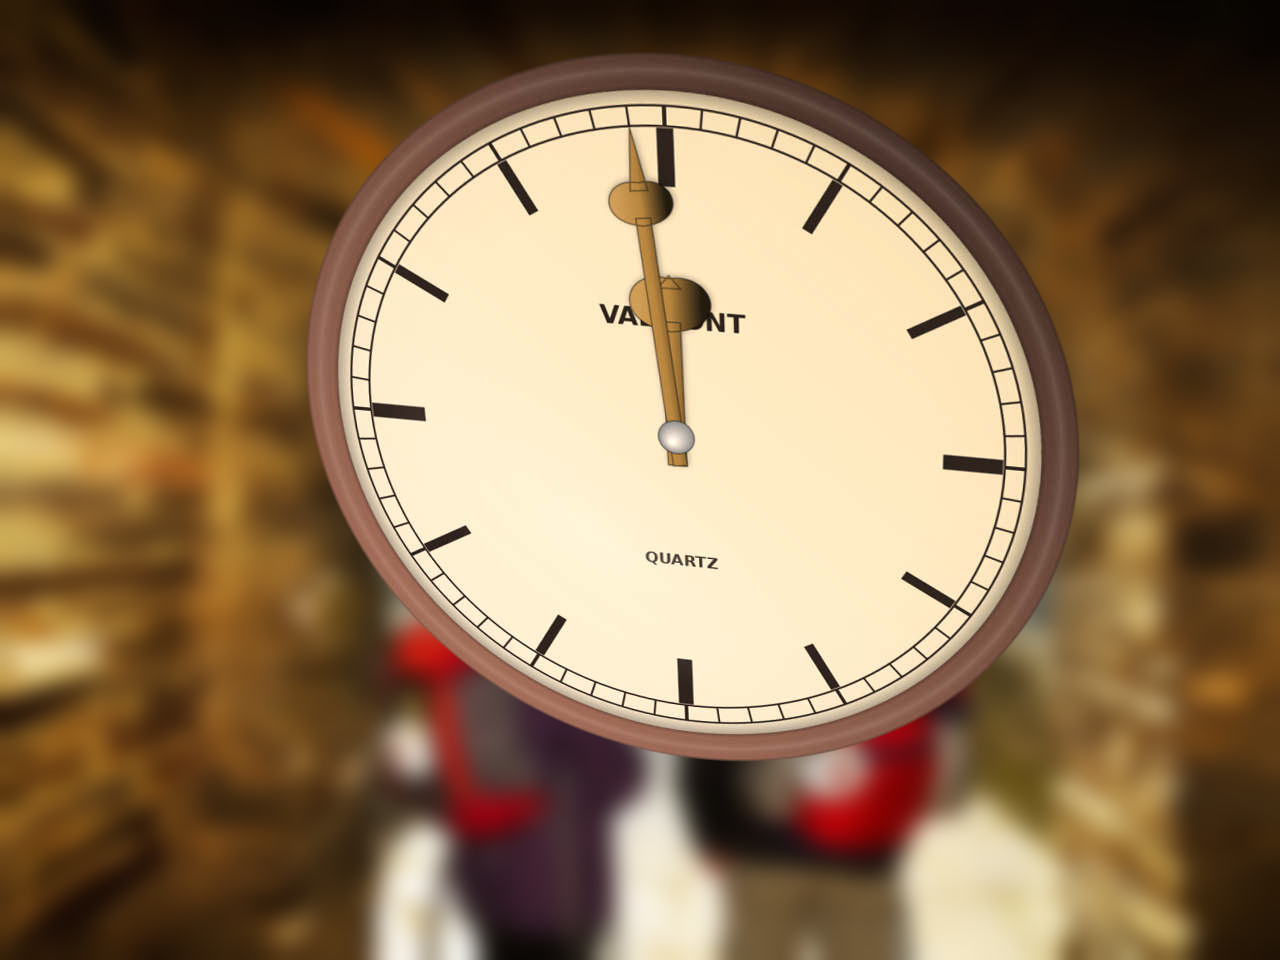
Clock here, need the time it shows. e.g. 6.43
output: 11.59
